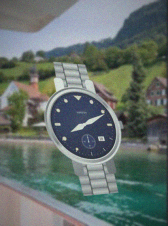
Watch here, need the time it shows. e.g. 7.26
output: 8.11
